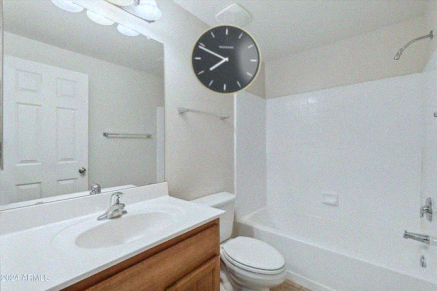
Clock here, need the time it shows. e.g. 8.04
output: 7.49
